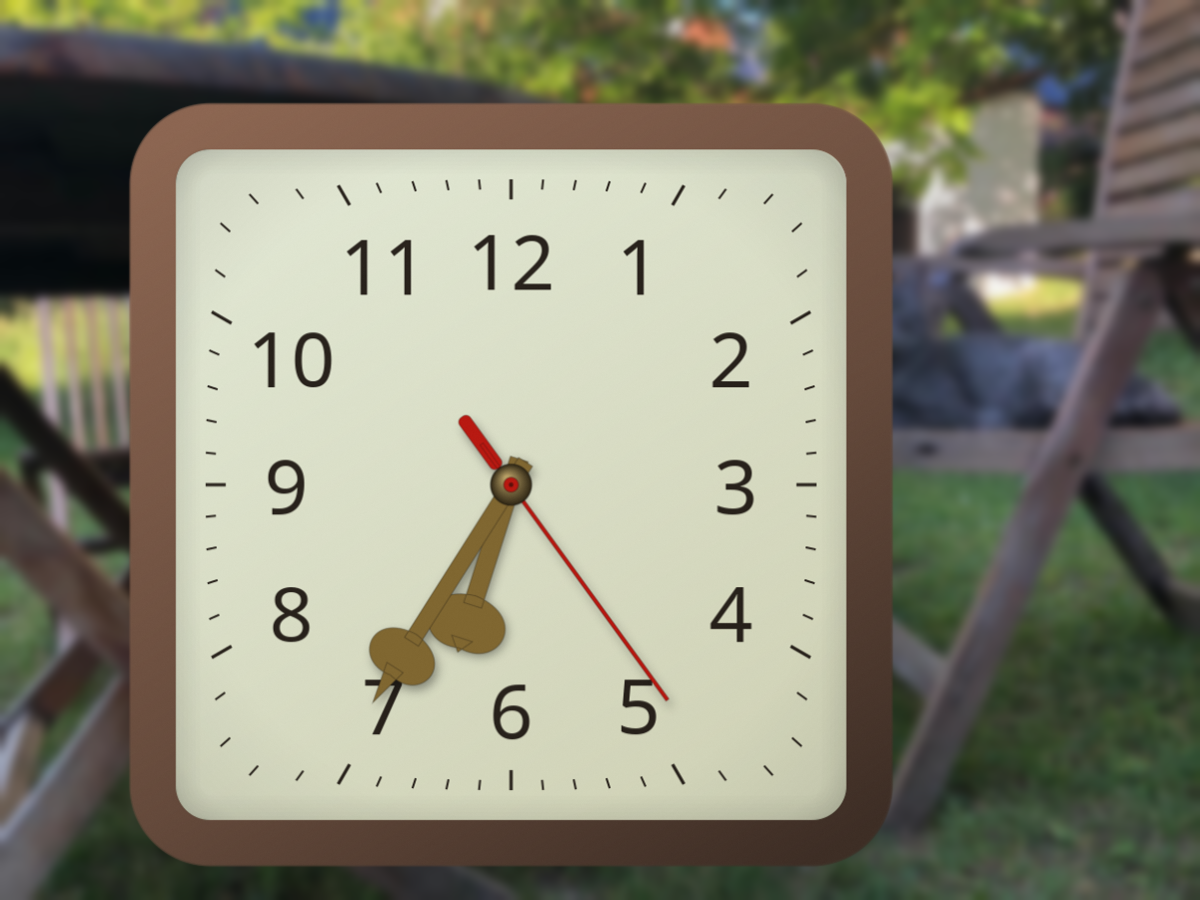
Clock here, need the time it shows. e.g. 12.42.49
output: 6.35.24
